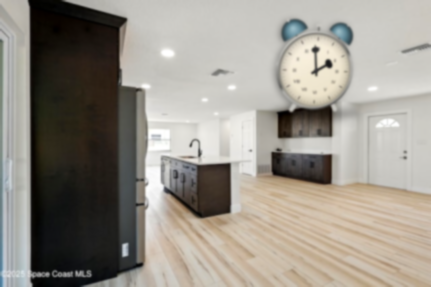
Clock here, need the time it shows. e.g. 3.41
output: 1.59
